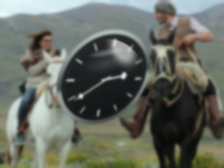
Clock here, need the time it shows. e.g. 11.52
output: 2.39
